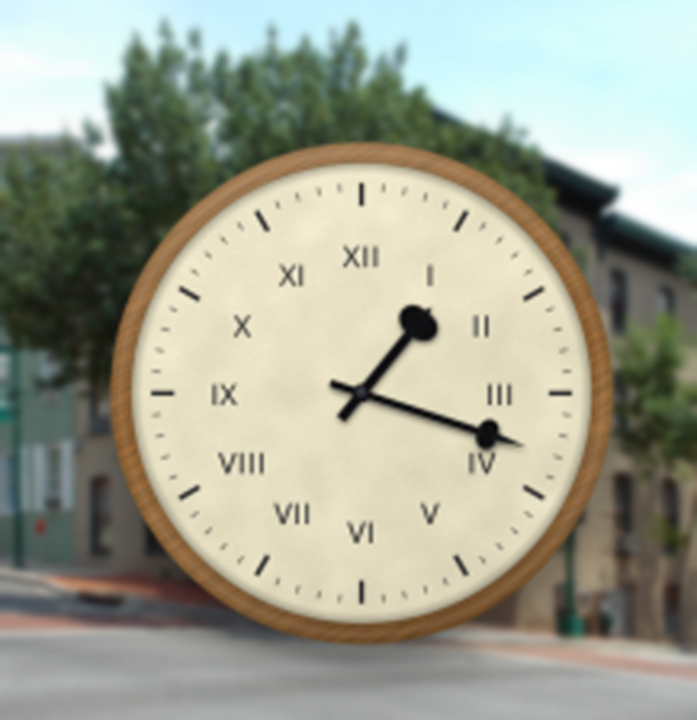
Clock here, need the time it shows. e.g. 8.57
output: 1.18
